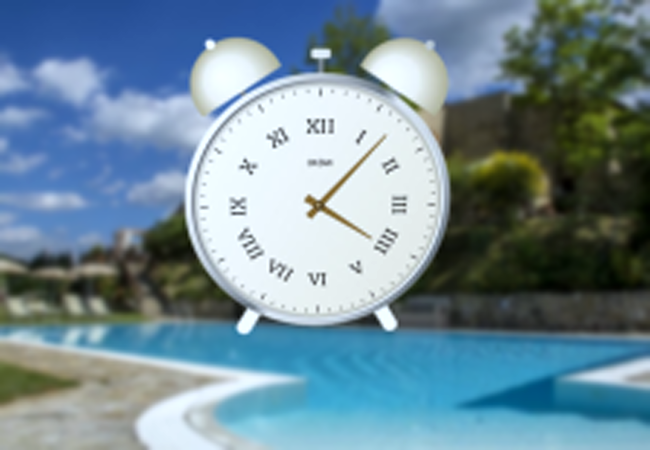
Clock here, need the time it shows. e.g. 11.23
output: 4.07
